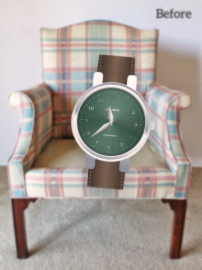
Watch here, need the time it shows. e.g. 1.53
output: 11.38
